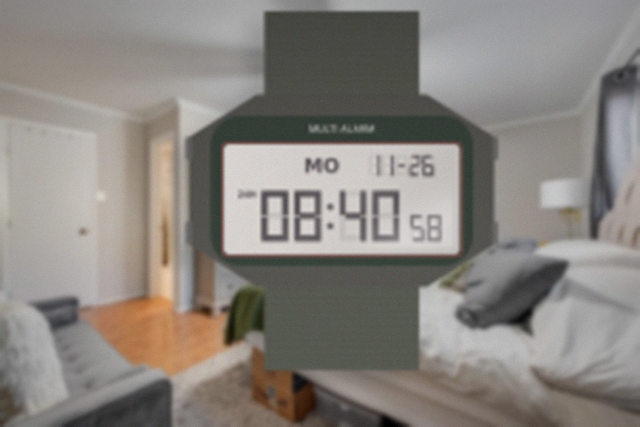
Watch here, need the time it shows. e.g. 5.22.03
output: 8.40.58
